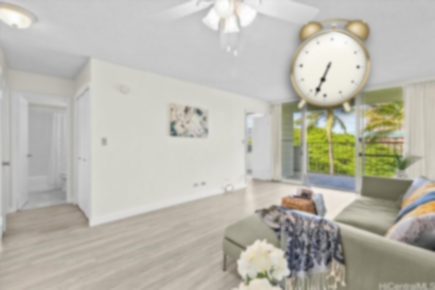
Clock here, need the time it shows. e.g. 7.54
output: 6.33
